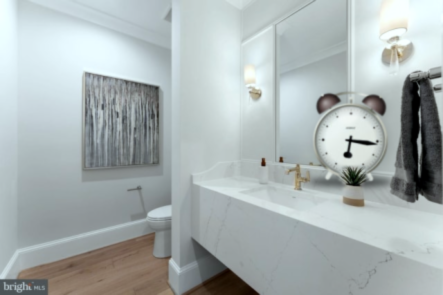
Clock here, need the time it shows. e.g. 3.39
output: 6.16
